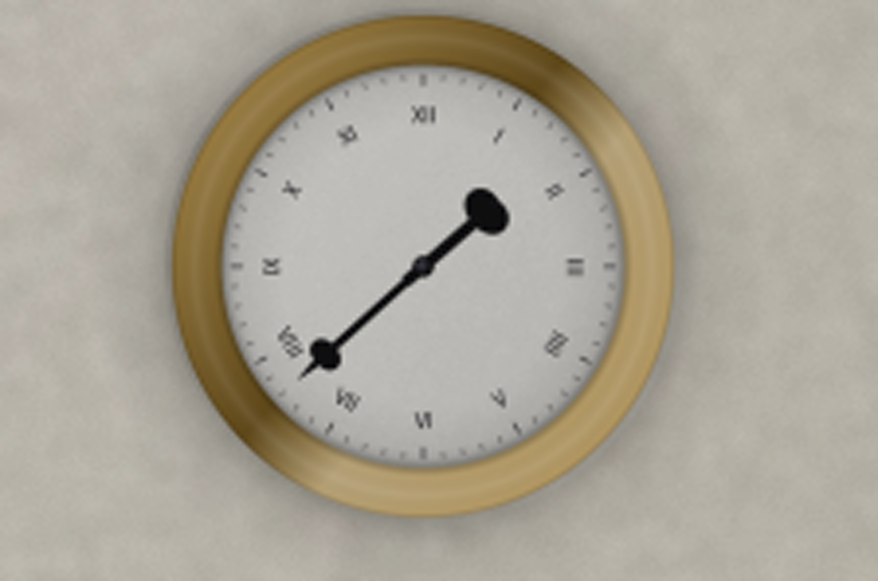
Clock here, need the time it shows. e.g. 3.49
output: 1.38
